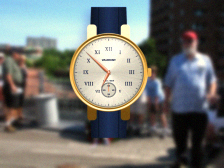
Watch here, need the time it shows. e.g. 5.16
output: 6.52
